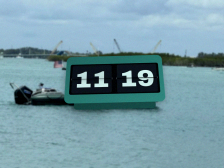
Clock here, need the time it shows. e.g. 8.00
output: 11.19
